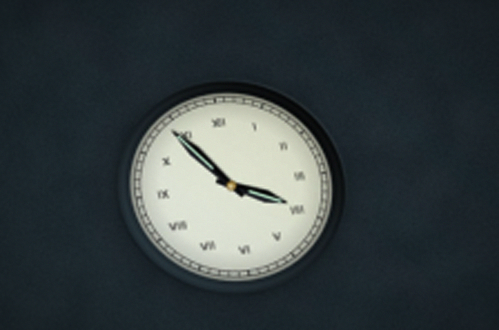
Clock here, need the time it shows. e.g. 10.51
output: 3.54
